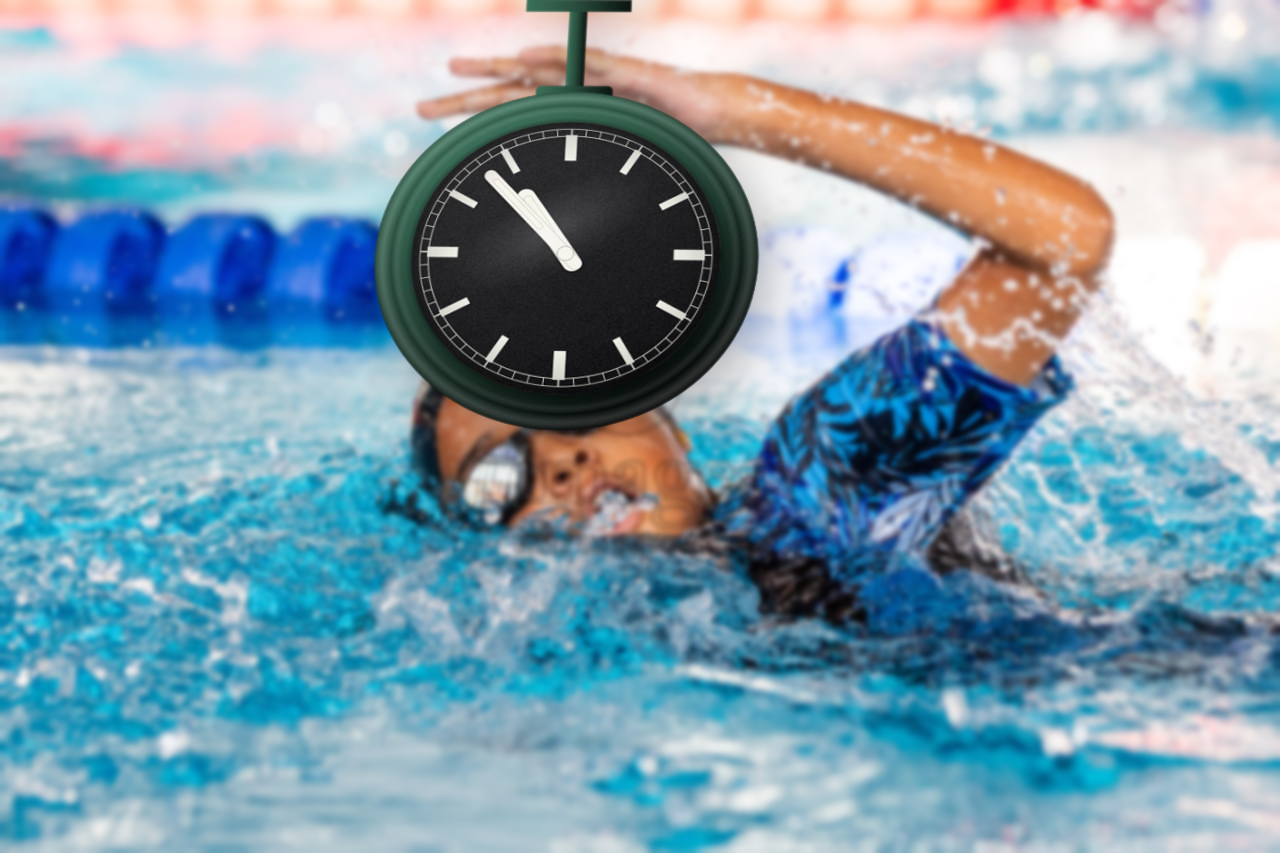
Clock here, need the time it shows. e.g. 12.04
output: 10.53
